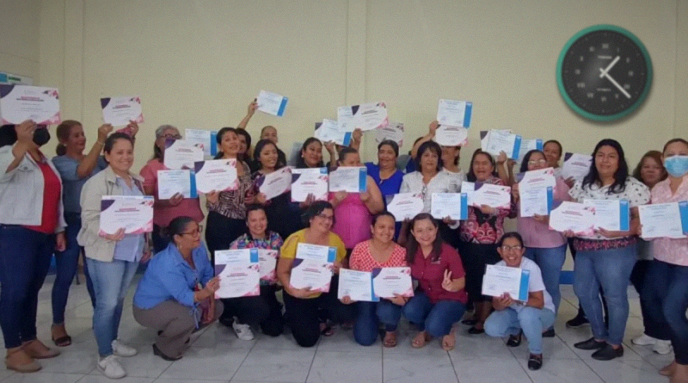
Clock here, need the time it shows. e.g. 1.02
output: 1.22
